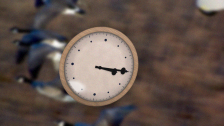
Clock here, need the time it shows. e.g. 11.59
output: 3.15
